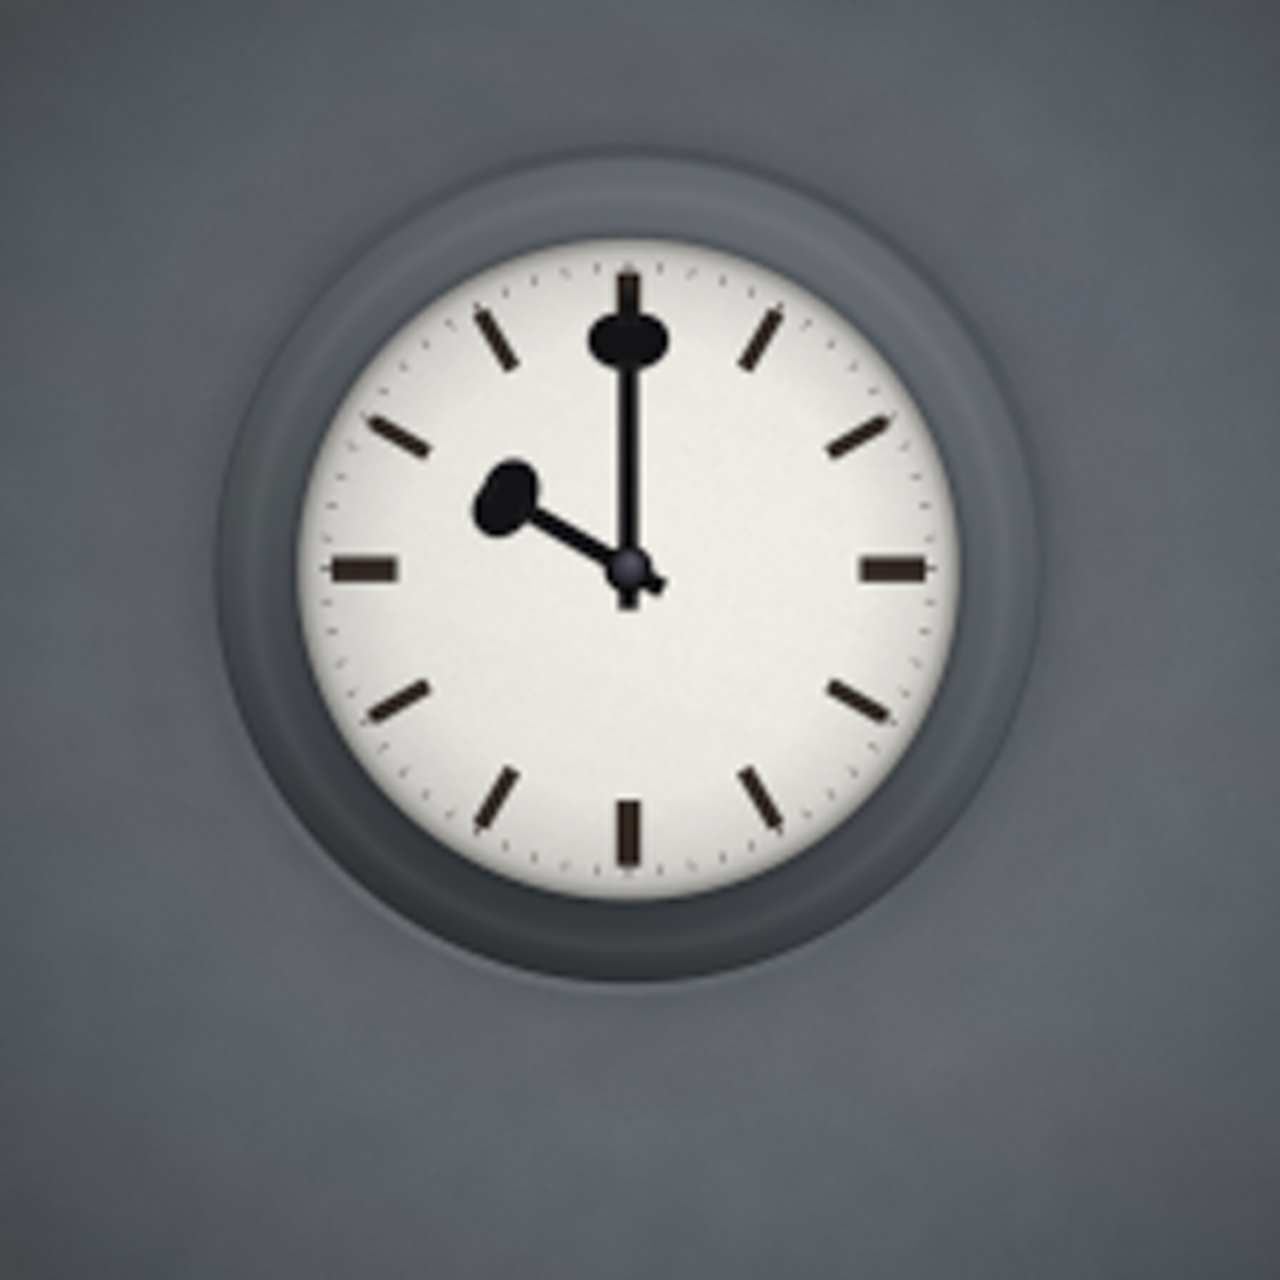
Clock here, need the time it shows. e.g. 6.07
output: 10.00
